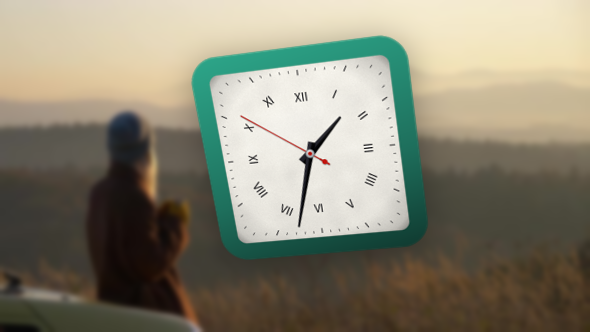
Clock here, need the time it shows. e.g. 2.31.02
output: 1.32.51
